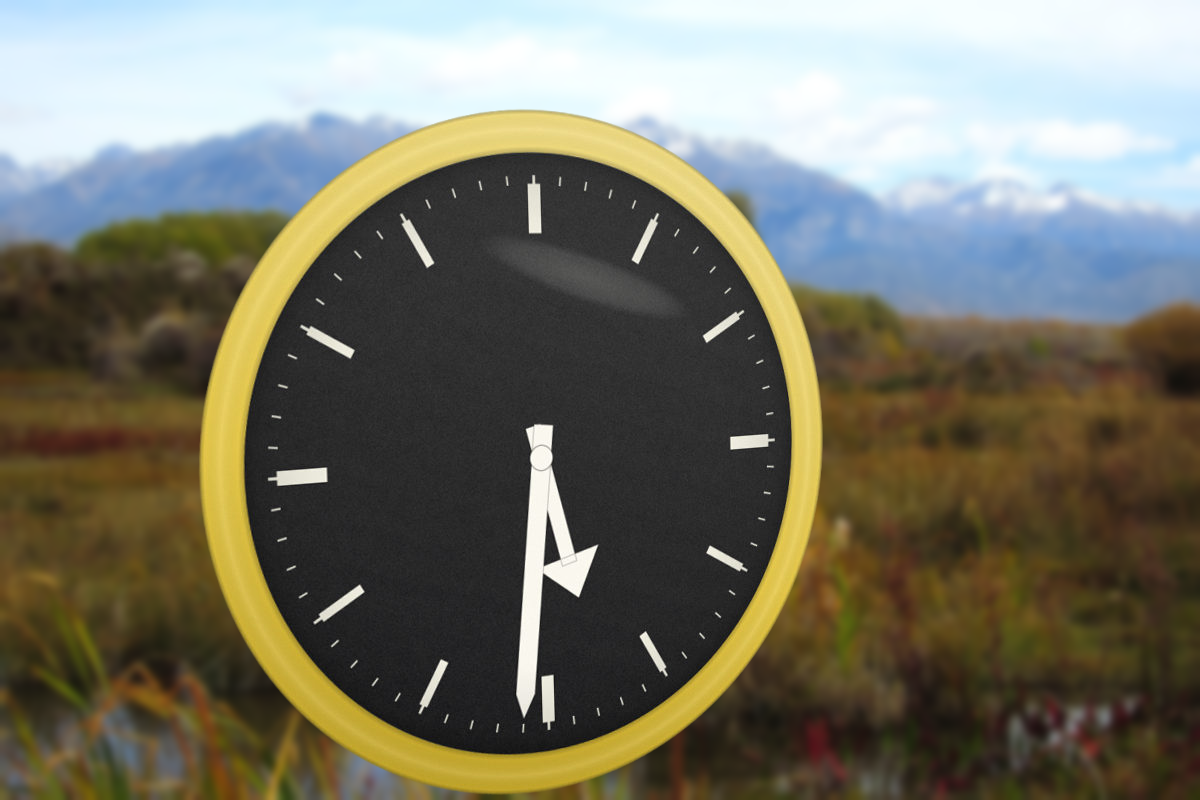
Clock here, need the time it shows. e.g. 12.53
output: 5.31
